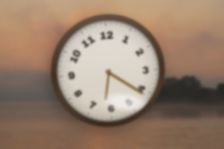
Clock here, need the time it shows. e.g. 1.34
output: 6.21
